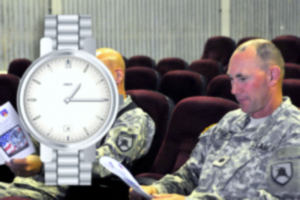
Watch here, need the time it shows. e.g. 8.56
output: 1.15
